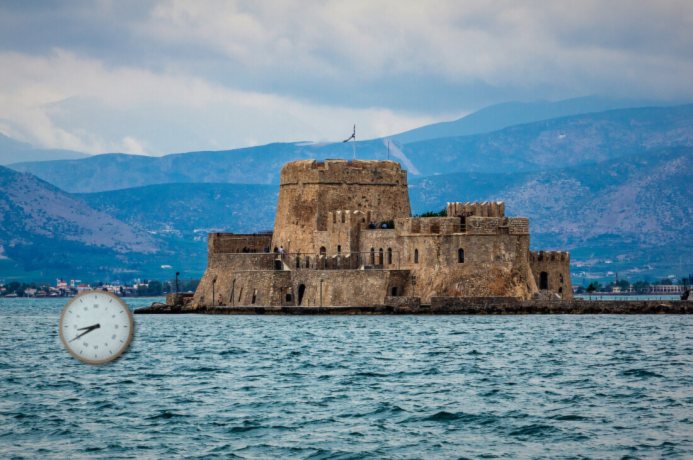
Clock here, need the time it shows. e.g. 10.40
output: 8.40
